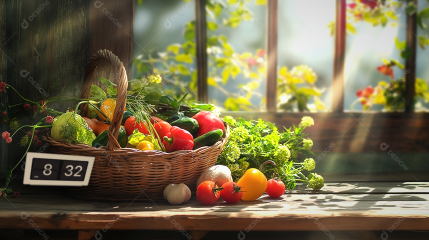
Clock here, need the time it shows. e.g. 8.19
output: 8.32
